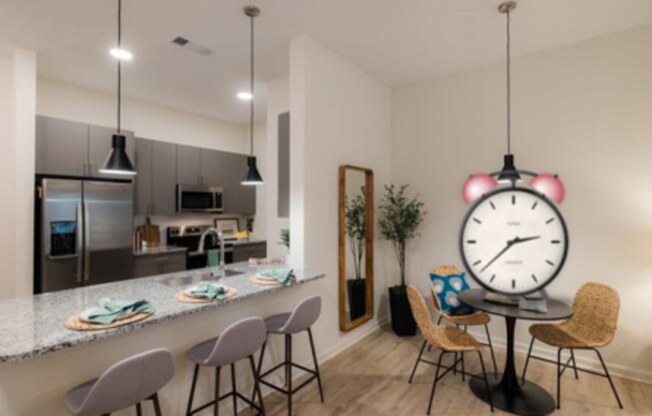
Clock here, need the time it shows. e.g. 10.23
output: 2.38
